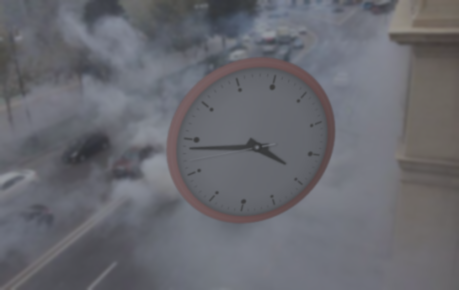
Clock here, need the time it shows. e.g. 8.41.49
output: 3.43.42
